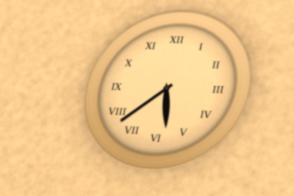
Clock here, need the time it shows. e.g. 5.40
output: 5.38
